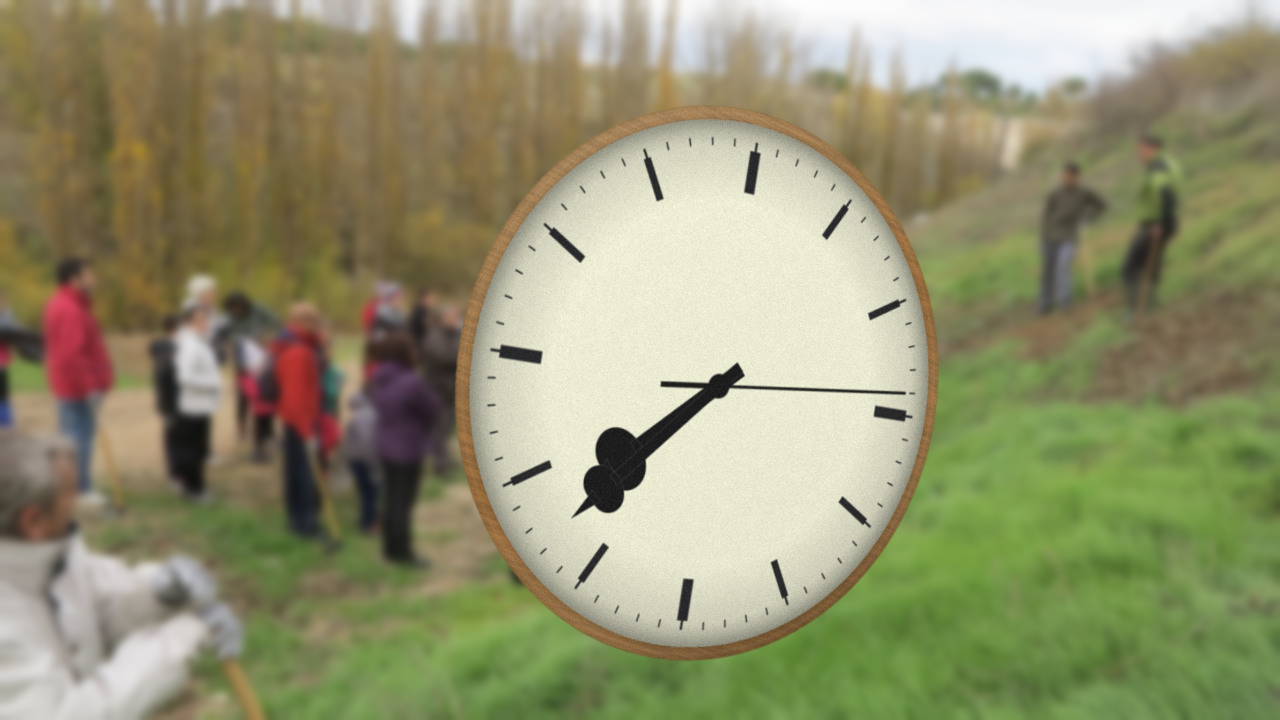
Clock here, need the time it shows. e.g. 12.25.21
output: 7.37.14
